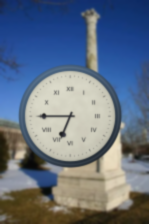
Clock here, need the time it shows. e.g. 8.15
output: 6.45
